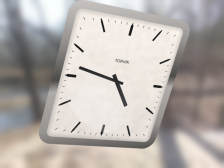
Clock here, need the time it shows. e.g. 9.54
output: 4.47
